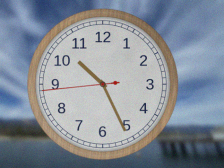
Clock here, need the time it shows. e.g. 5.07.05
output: 10.25.44
